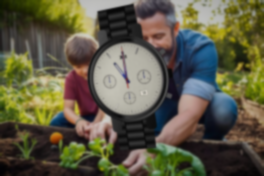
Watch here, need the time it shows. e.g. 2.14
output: 11.00
